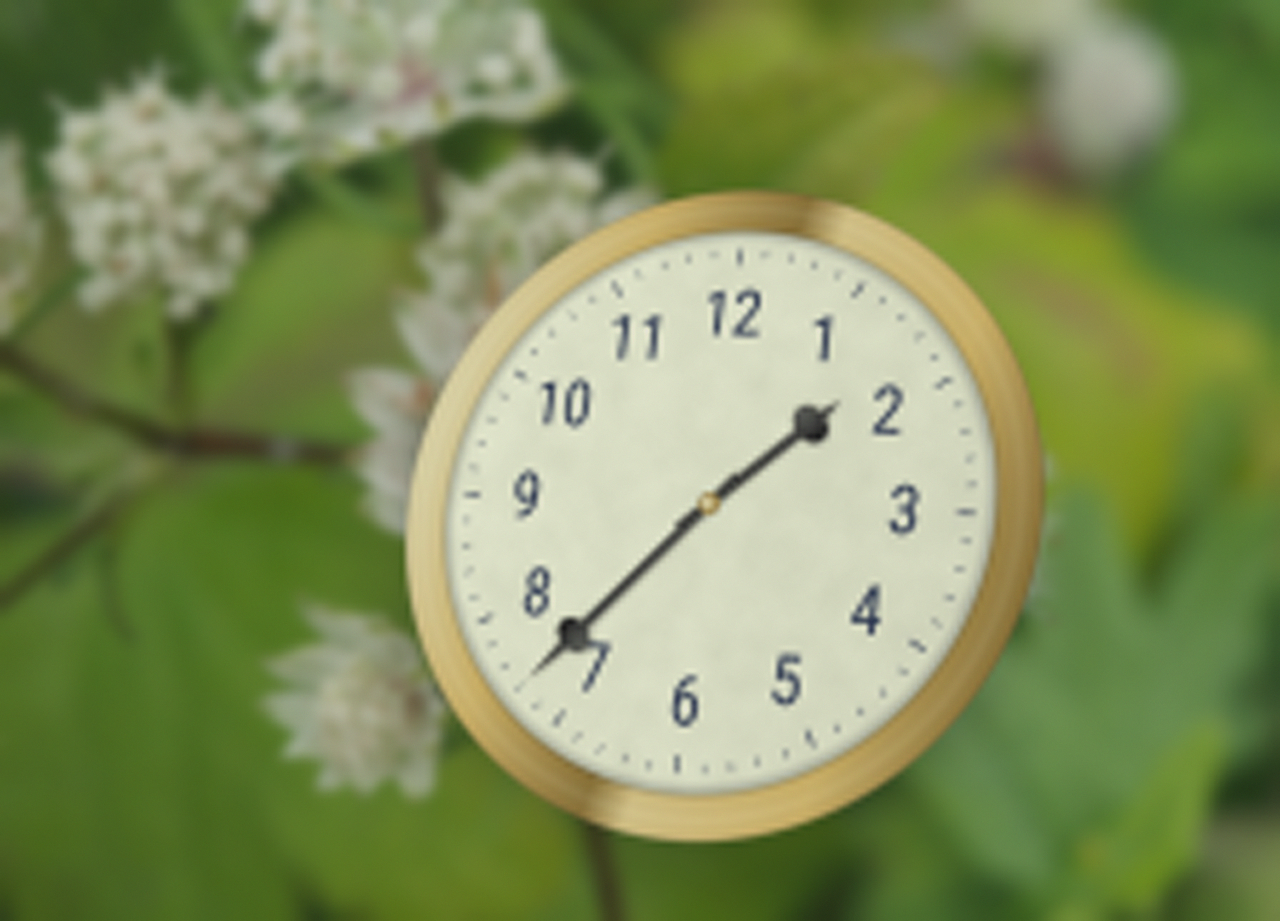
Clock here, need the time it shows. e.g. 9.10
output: 1.37
